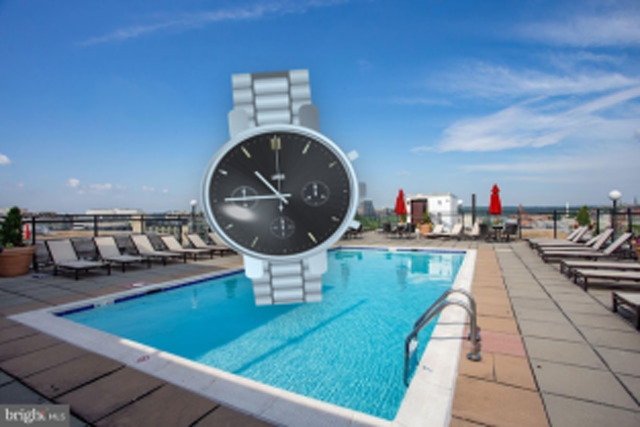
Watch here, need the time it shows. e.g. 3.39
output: 10.45
